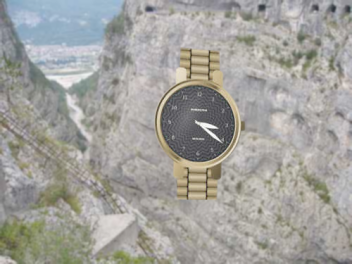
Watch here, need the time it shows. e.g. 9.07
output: 3.21
